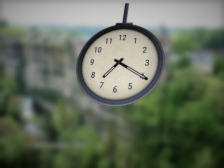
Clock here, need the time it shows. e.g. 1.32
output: 7.20
